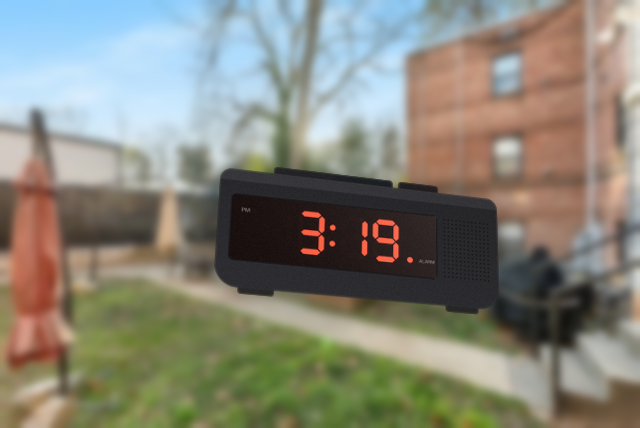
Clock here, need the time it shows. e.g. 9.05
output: 3.19
